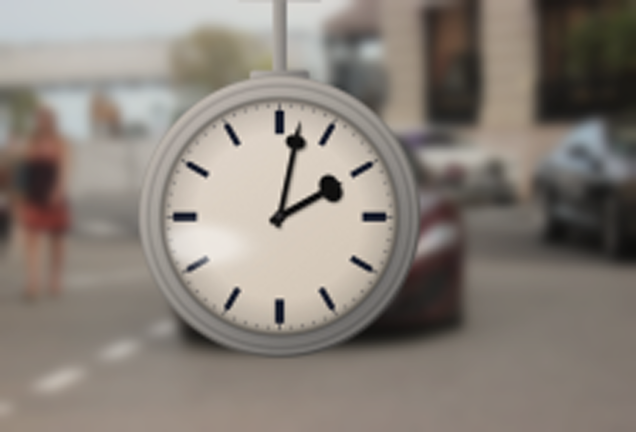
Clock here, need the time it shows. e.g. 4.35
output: 2.02
